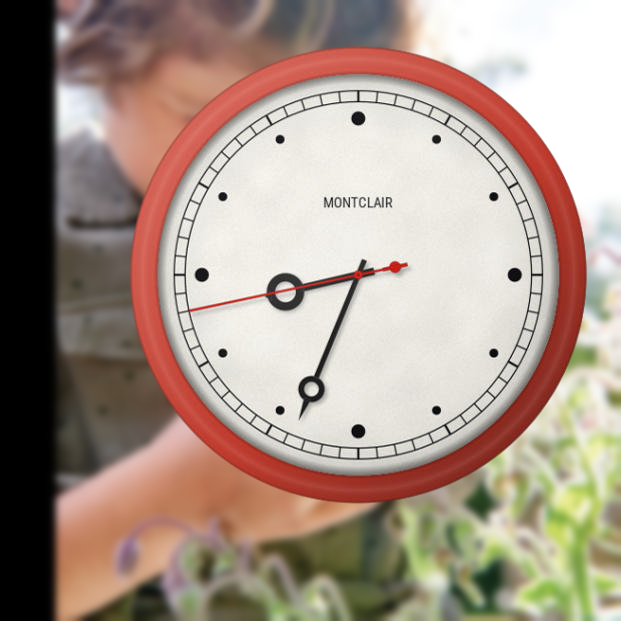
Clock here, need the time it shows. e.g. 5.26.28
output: 8.33.43
